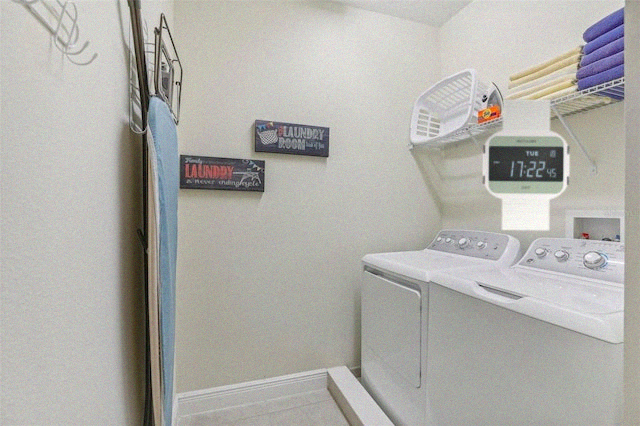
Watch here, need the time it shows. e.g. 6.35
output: 17.22
